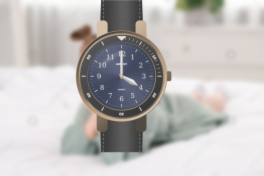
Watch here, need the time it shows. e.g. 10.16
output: 4.00
